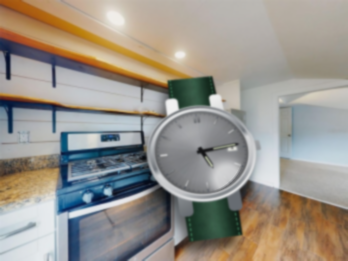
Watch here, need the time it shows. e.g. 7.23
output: 5.14
